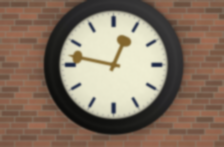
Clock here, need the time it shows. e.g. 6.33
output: 12.47
